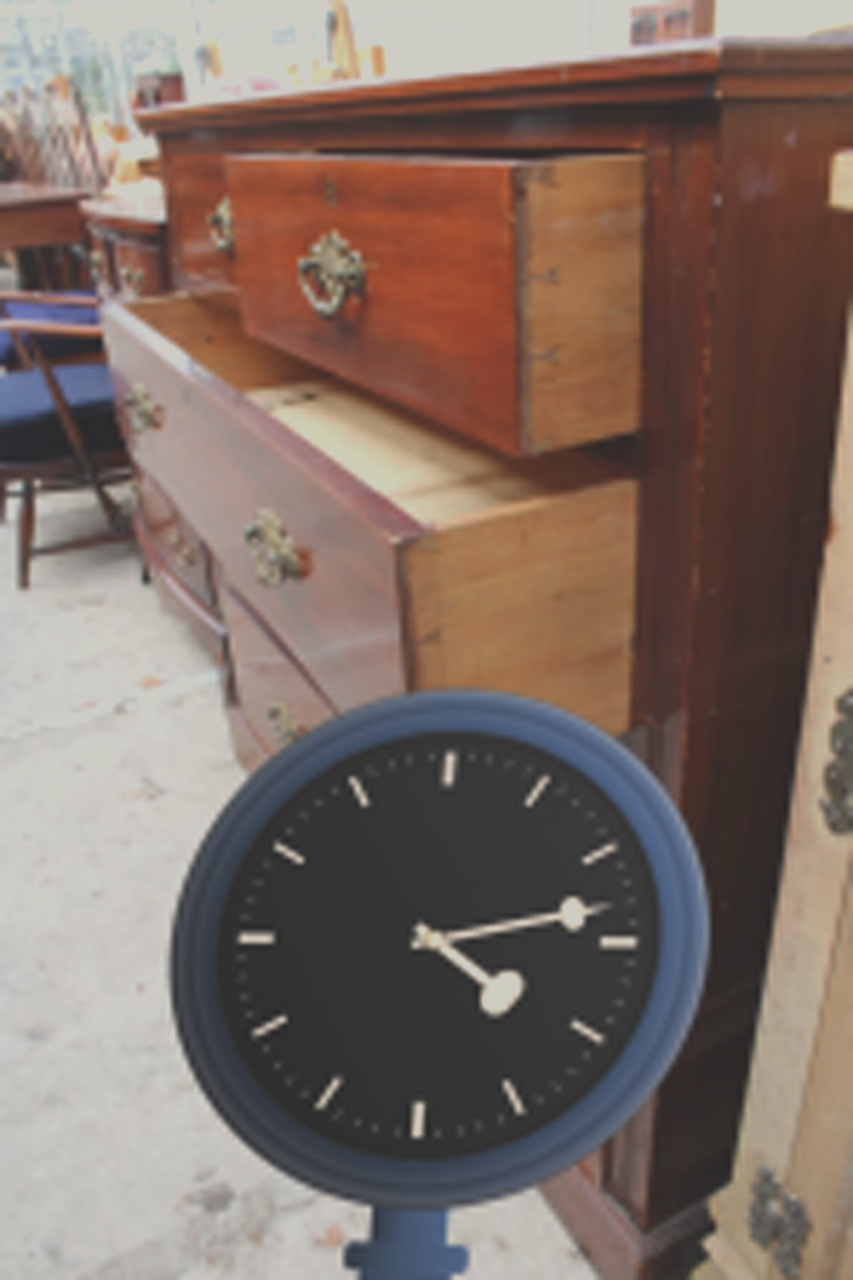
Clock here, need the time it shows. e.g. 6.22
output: 4.13
